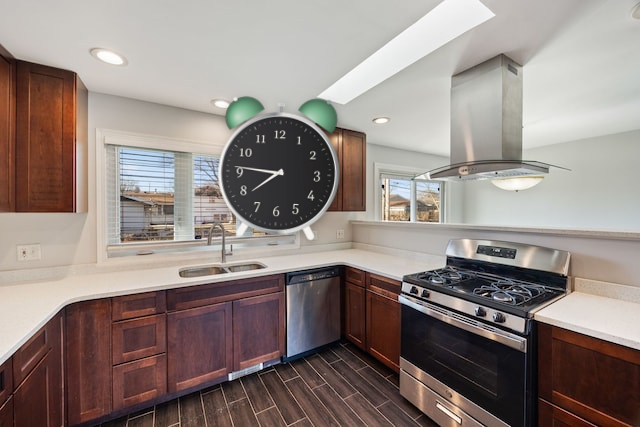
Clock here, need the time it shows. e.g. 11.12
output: 7.46
